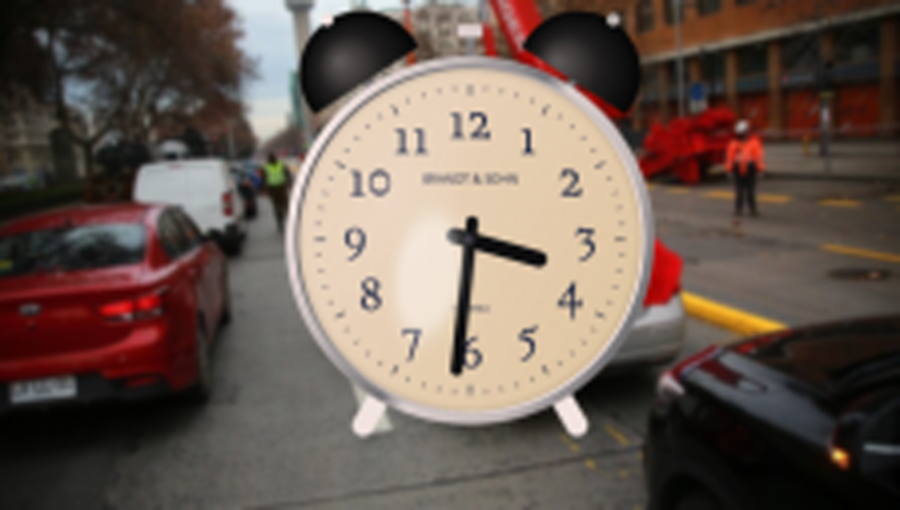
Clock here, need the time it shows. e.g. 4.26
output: 3.31
